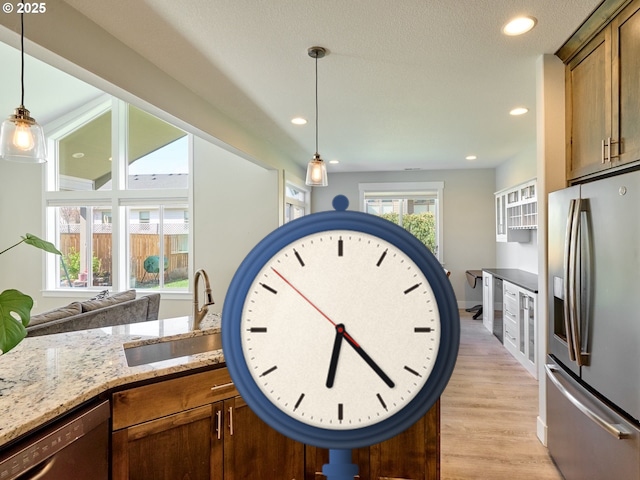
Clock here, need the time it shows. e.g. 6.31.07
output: 6.22.52
